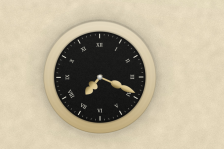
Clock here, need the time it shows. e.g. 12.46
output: 7.19
